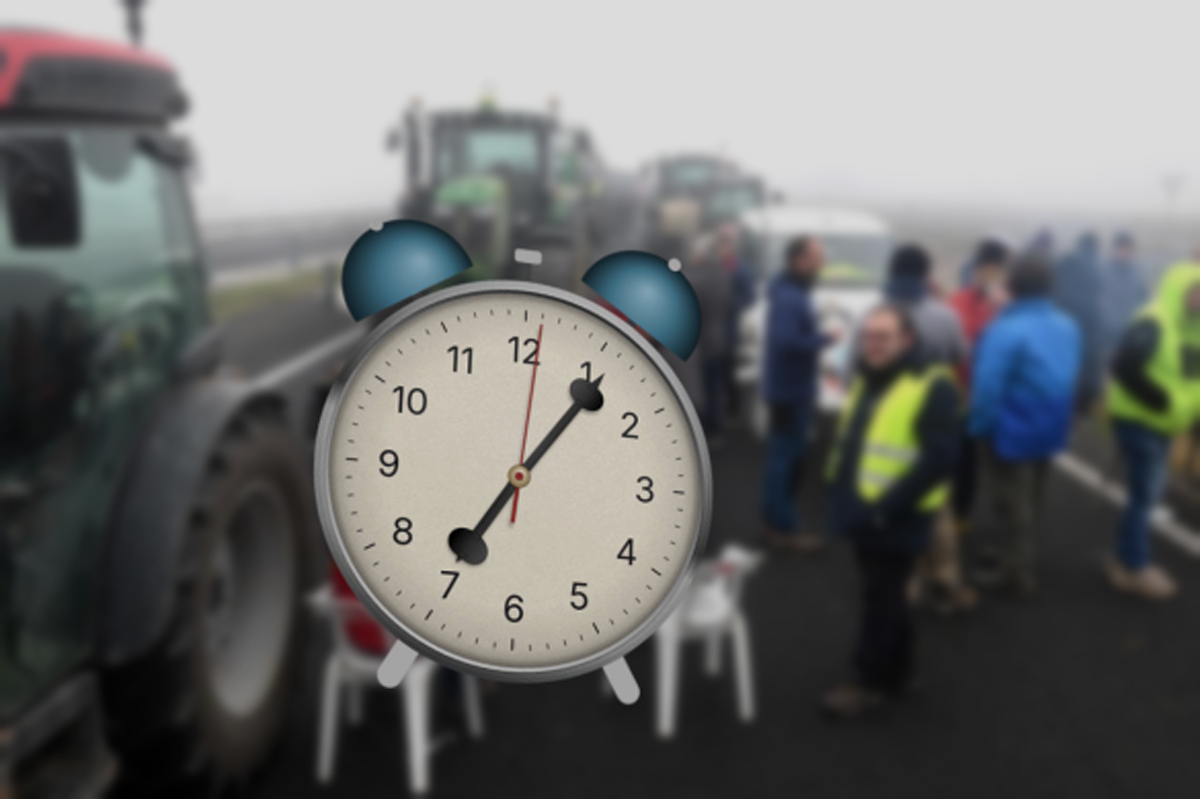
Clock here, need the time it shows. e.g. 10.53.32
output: 7.06.01
